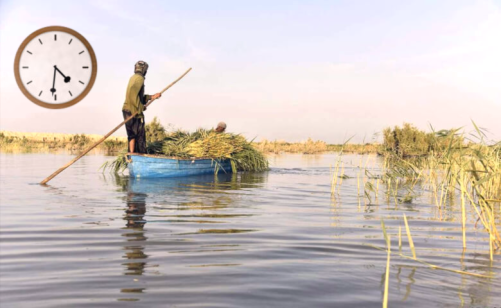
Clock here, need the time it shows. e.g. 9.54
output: 4.31
